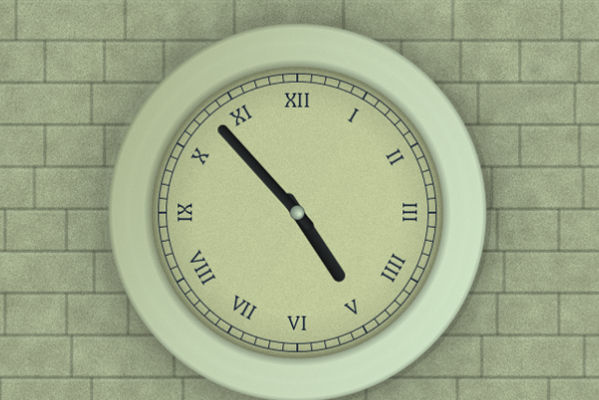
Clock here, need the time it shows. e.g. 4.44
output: 4.53
